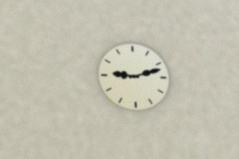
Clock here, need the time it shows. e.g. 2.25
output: 9.12
